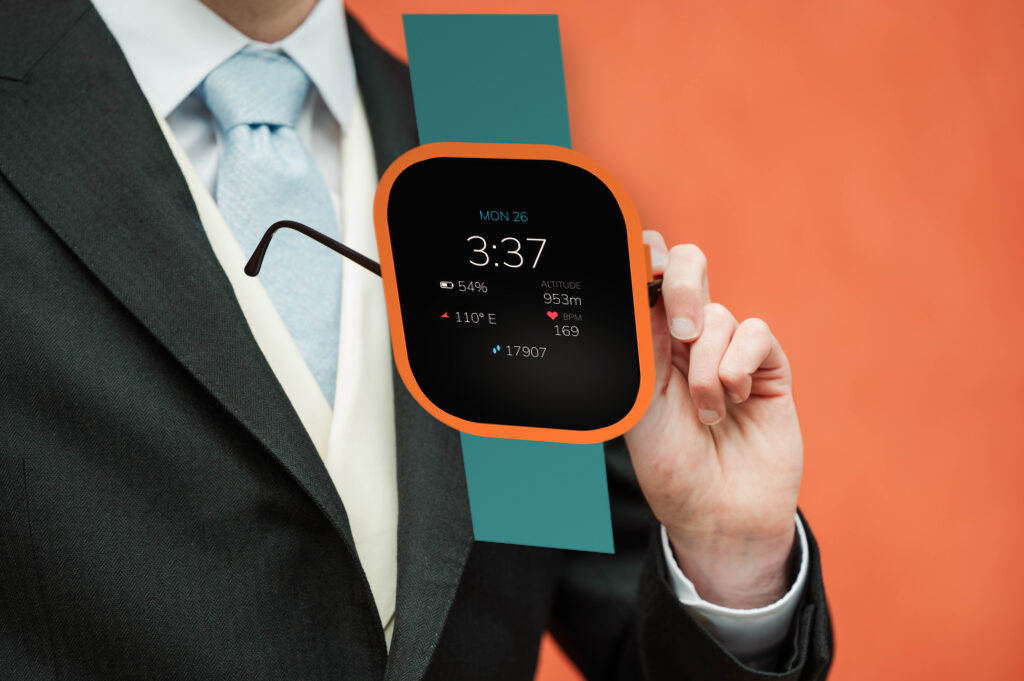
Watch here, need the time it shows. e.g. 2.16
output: 3.37
